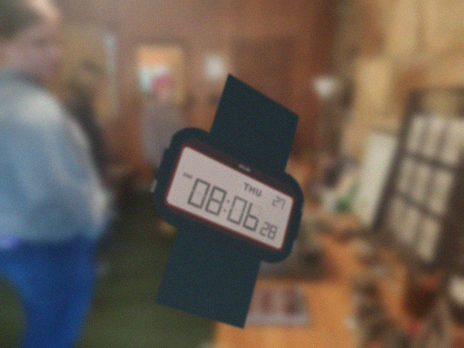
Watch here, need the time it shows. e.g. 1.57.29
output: 8.06.28
